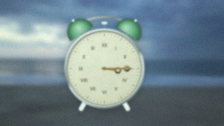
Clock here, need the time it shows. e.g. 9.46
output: 3.15
